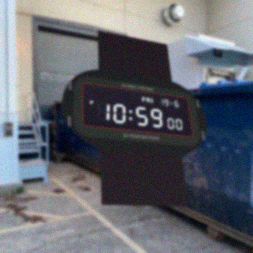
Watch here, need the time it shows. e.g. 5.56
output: 10.59
